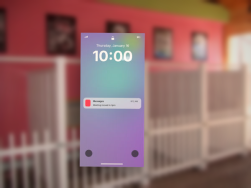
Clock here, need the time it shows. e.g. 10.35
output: 10.00
